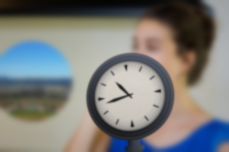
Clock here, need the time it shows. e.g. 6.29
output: 10.43
